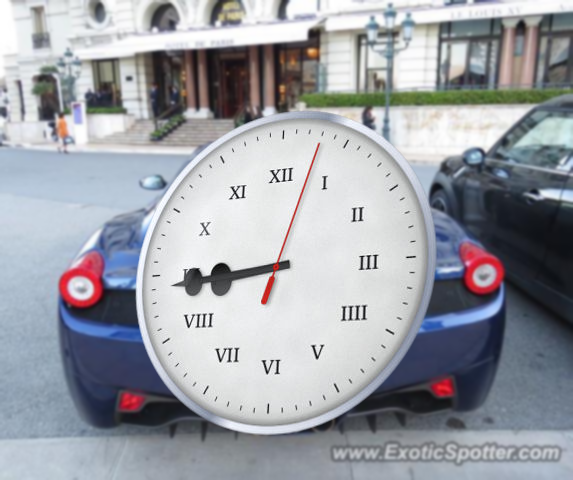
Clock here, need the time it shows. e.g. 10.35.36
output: 8.44.03
